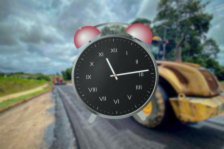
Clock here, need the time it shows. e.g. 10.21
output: 11.14
